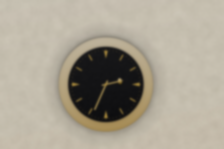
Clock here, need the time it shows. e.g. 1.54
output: 2.34
